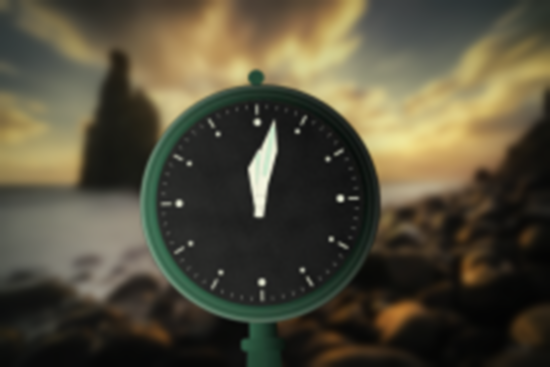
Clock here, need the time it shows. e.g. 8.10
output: 12.02
